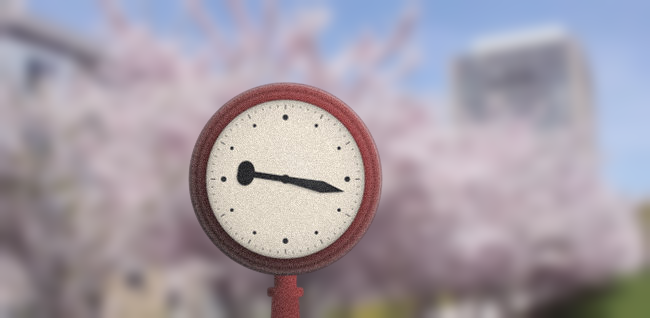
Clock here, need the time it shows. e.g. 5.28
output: 9.17
